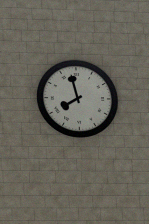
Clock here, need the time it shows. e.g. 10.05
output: 7.58
